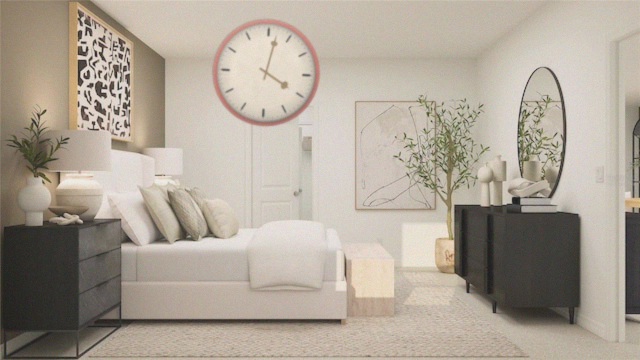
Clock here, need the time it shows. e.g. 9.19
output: 4.02
